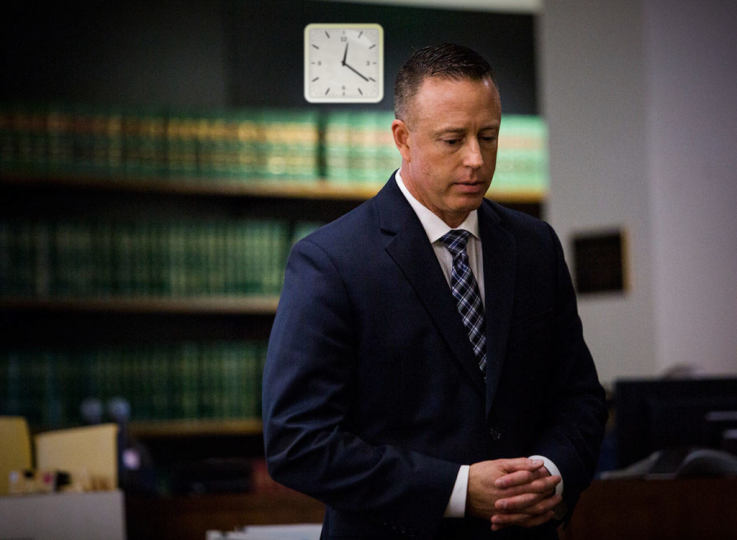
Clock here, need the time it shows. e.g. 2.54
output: 12.21
